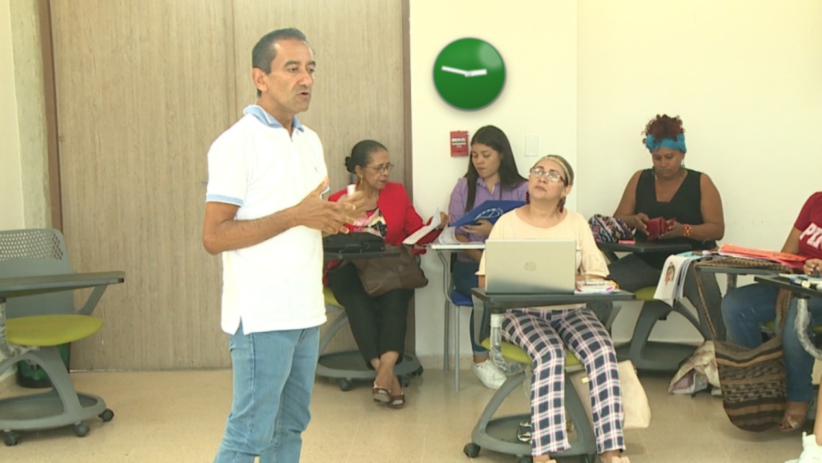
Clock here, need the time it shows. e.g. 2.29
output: 2.47
